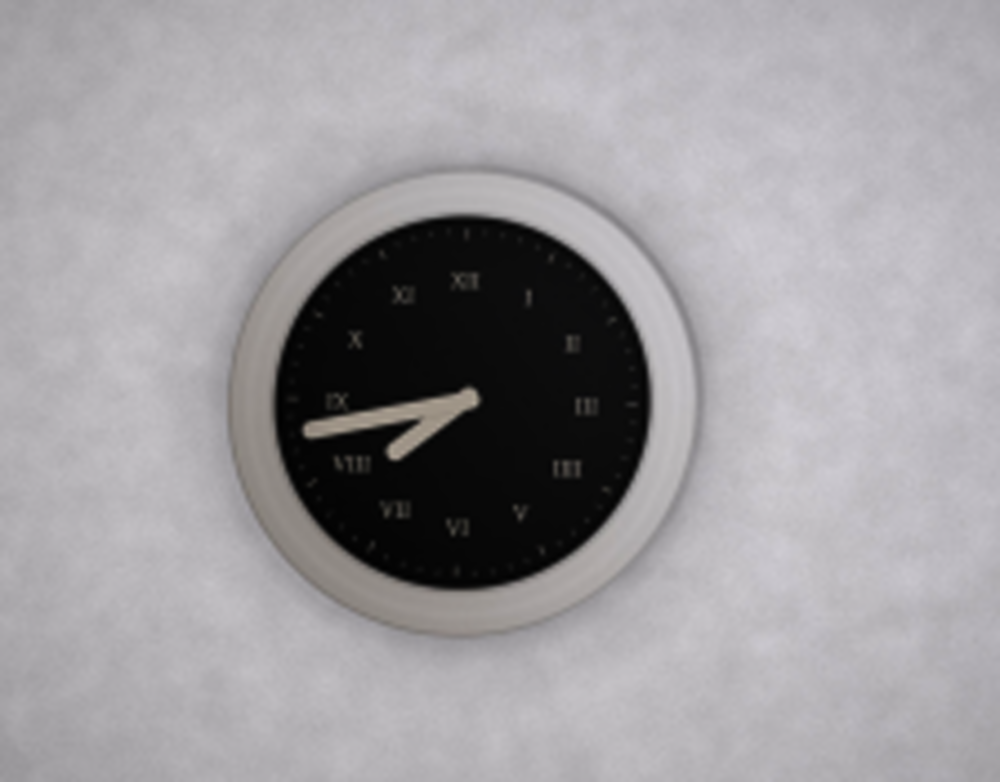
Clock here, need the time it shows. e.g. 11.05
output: 7.43
